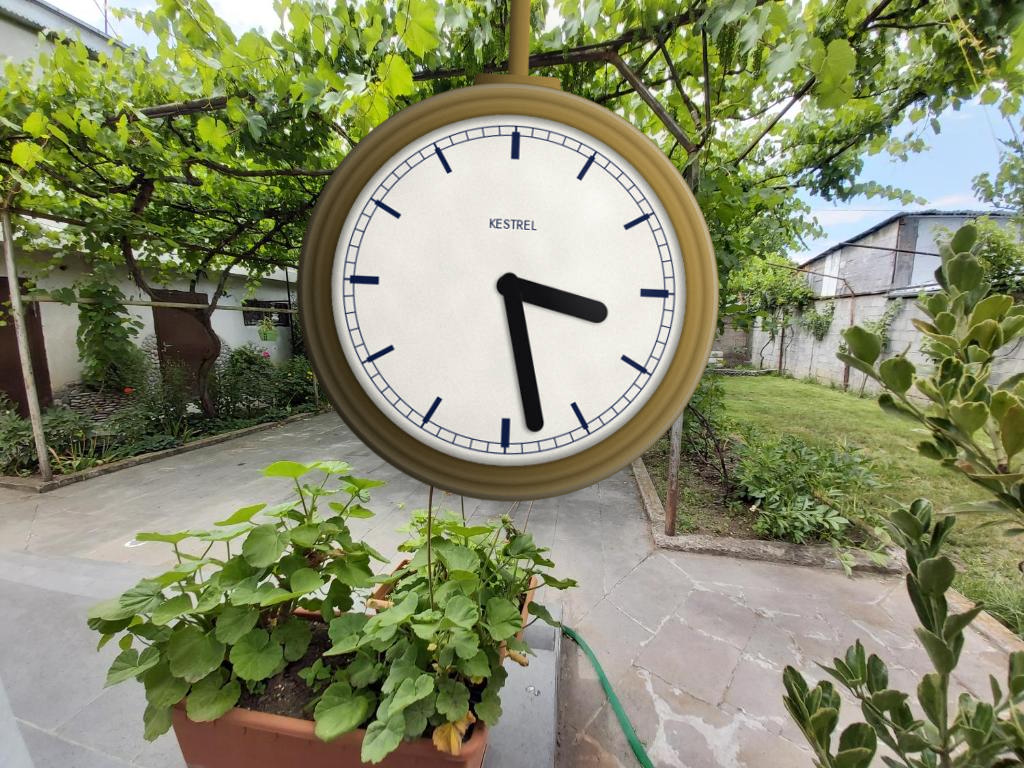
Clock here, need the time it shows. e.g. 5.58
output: 3.28
